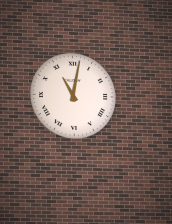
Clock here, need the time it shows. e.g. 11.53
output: 11.02
